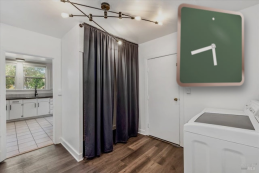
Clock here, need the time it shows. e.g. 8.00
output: 5.42
